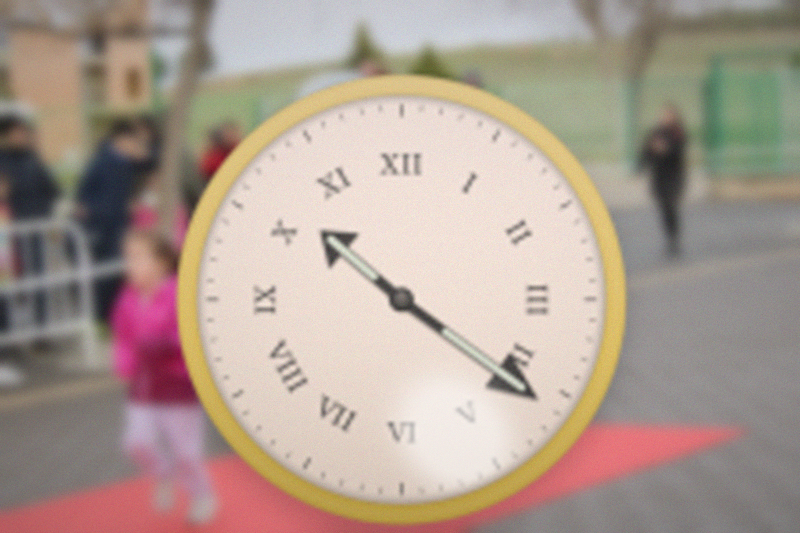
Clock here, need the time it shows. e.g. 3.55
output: 10.21
